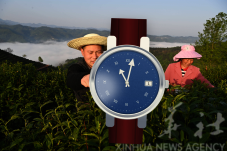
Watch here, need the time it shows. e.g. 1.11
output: 11.02
